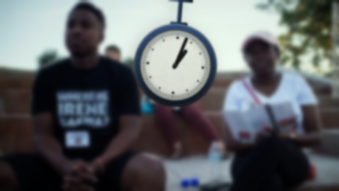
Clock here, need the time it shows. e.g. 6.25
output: 1.03
